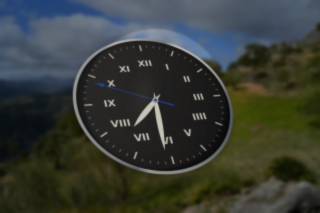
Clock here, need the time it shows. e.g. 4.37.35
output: 7.30.49
